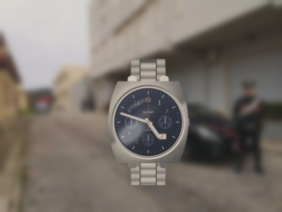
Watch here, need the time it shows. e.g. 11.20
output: 4.48
